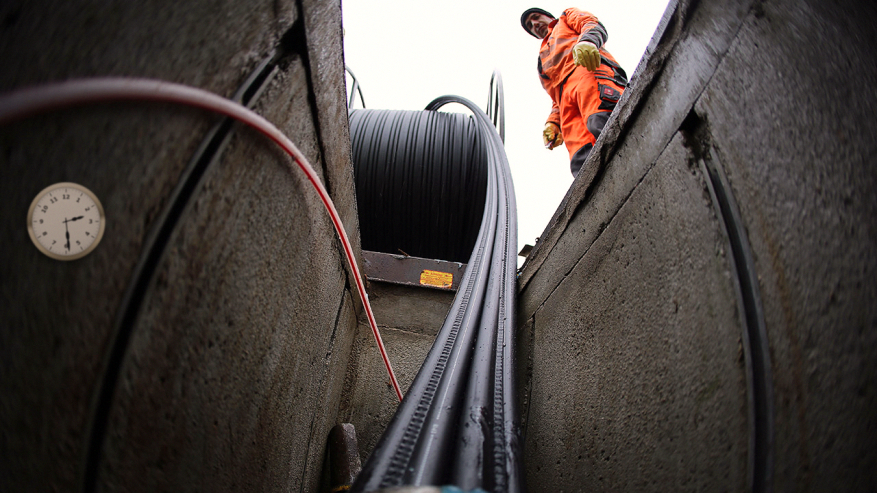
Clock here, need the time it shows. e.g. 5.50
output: 2.29
